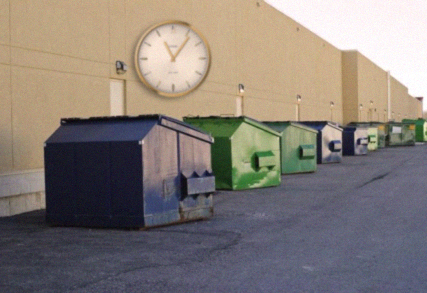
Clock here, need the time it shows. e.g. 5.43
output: 11.06
